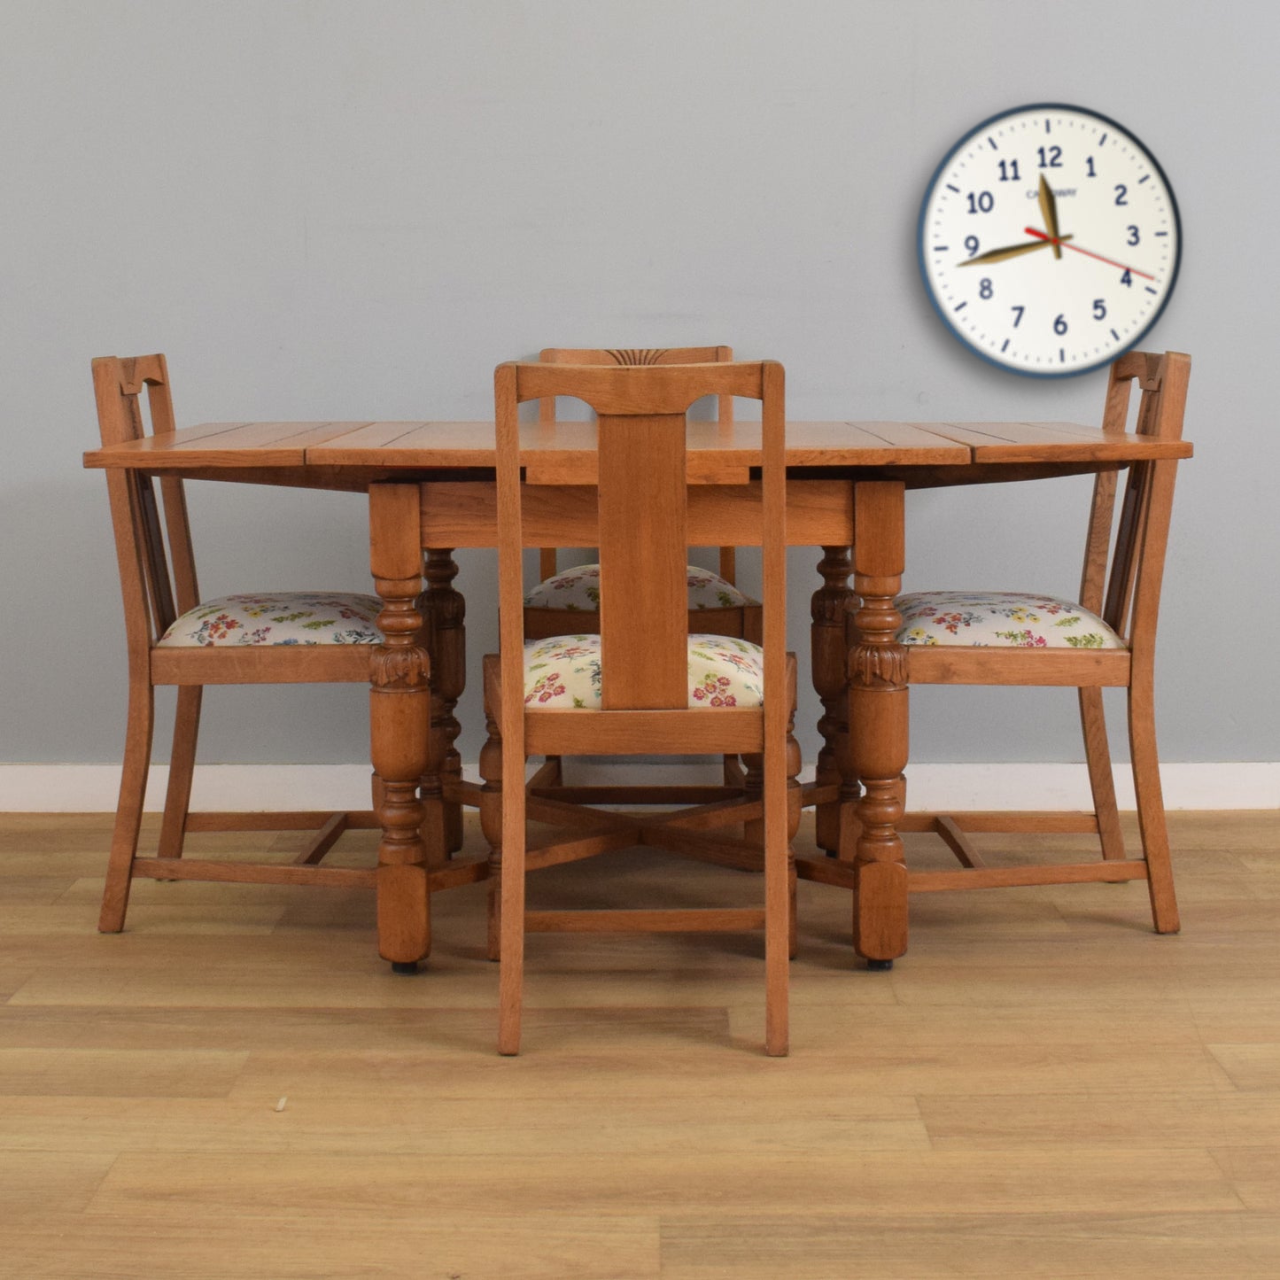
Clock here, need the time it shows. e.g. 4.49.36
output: 11.43.19
